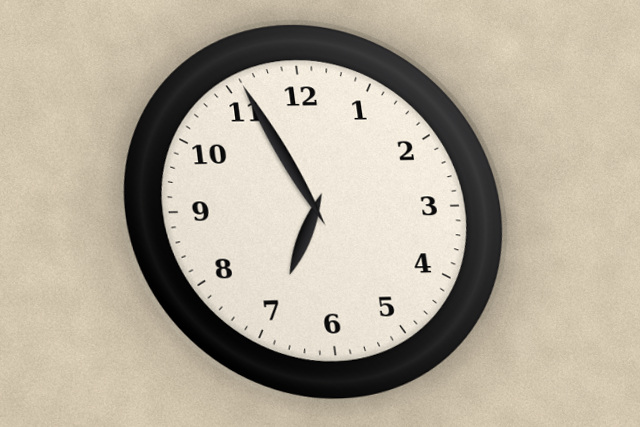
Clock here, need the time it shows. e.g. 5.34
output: 6.56
